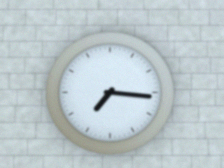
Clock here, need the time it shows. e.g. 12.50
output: 7.16
